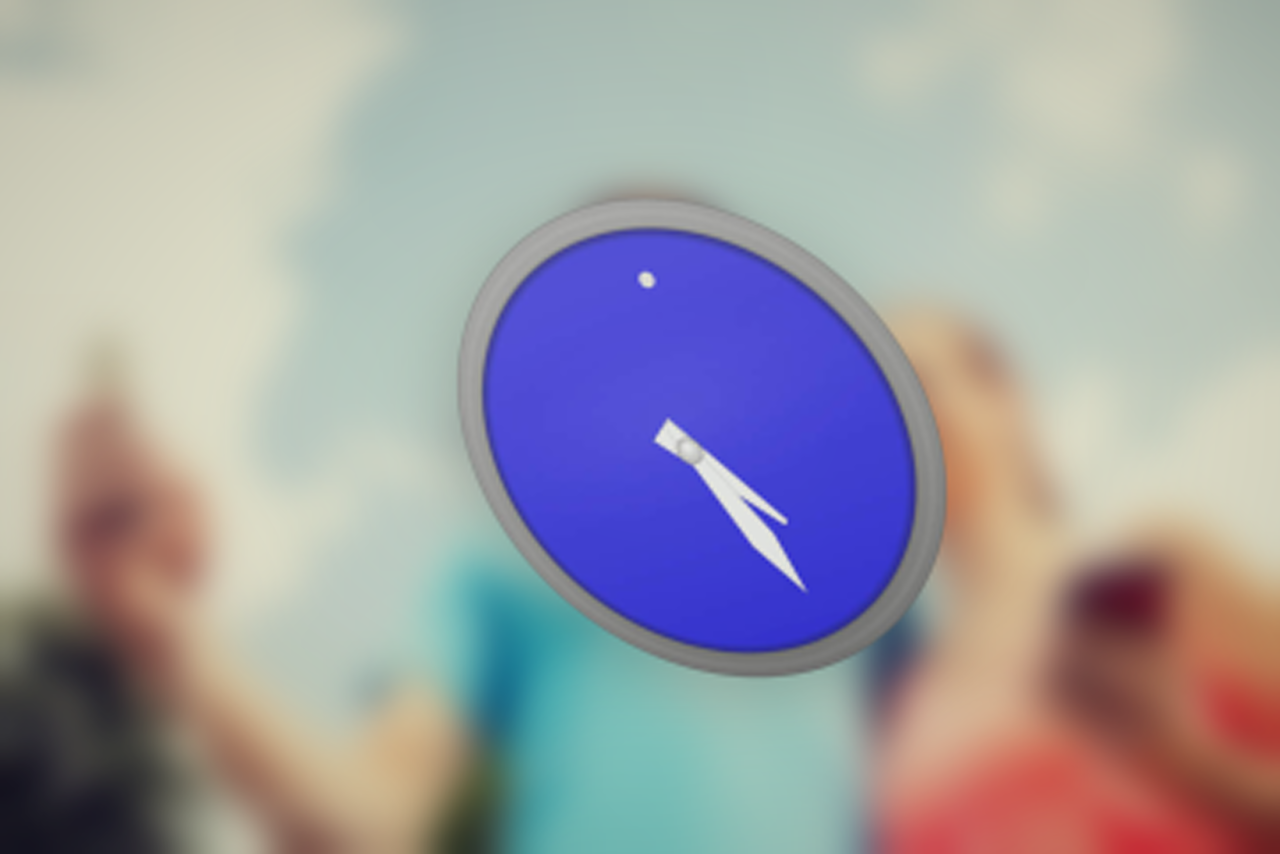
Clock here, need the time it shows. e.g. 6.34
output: 4.25
